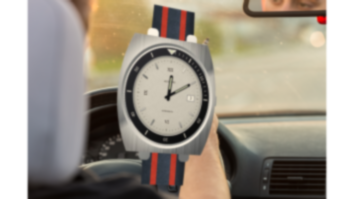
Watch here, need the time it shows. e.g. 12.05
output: 12.10
